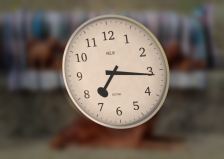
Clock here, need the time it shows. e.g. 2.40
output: 7.16
